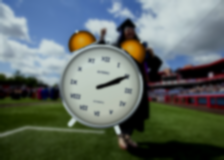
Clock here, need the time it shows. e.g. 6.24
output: 2.10
